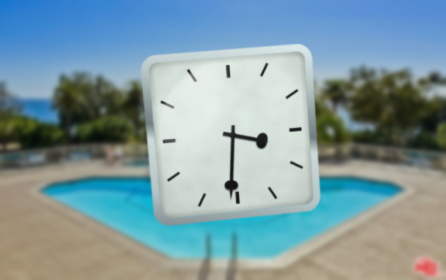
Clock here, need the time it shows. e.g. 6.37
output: 3.31
